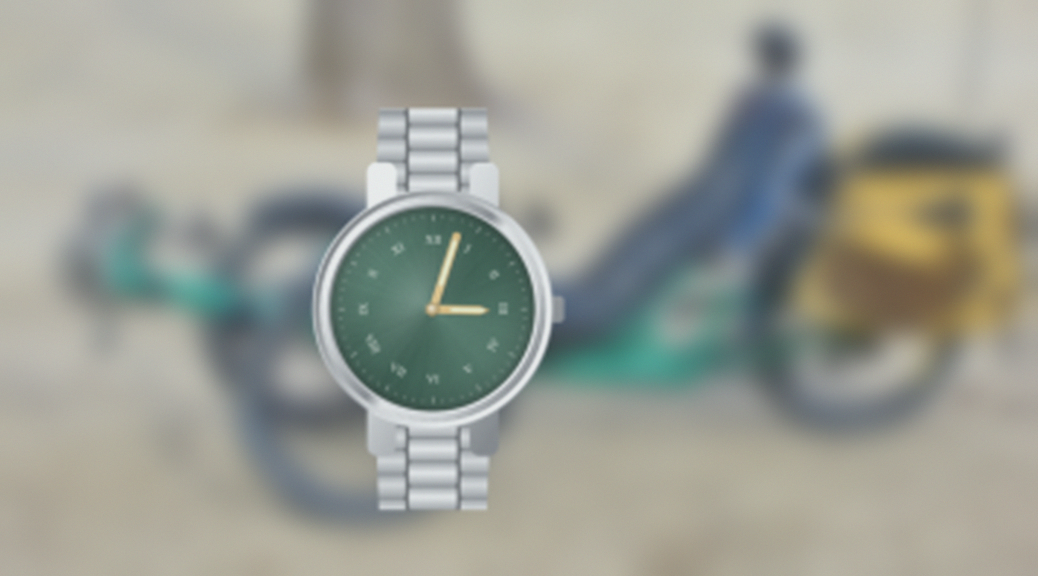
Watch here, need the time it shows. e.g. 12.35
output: 3.03
